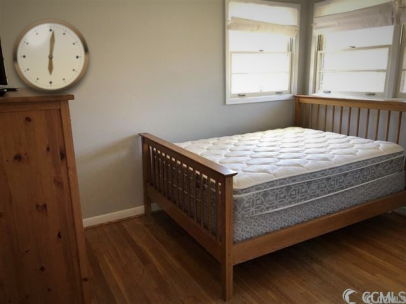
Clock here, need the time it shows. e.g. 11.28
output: 6.01
